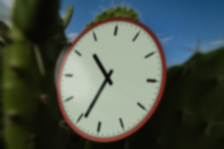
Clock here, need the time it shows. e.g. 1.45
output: 10.34
